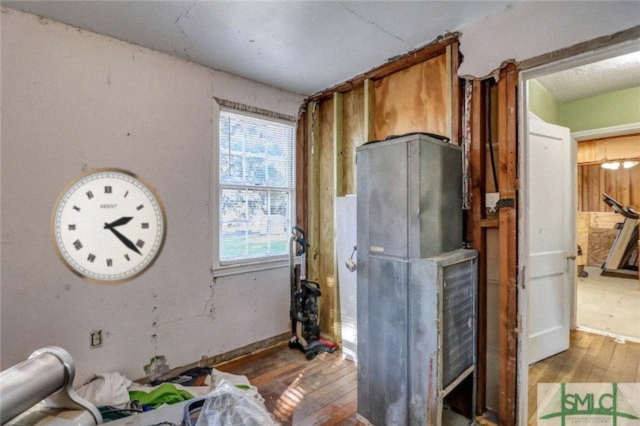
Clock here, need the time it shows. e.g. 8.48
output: 2.22
